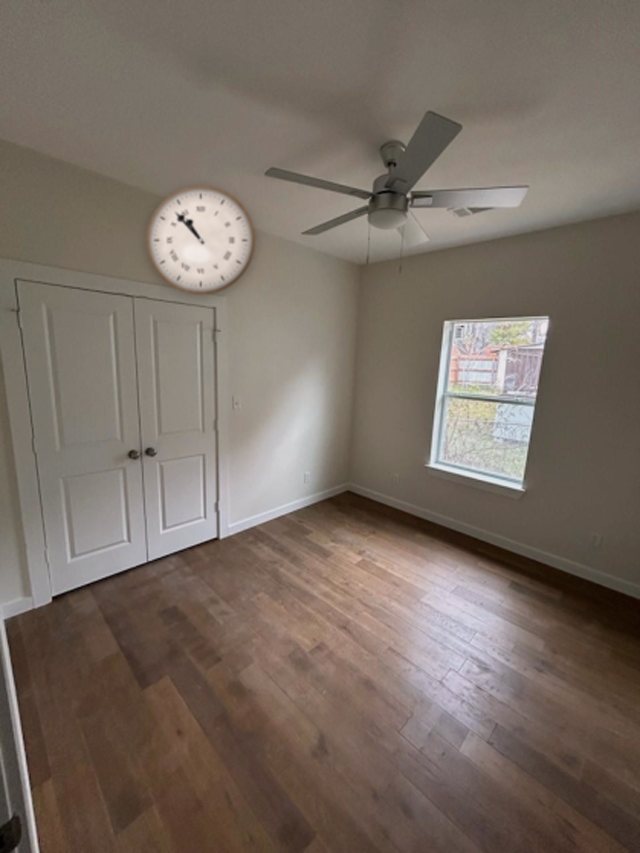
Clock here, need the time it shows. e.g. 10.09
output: 10.53
